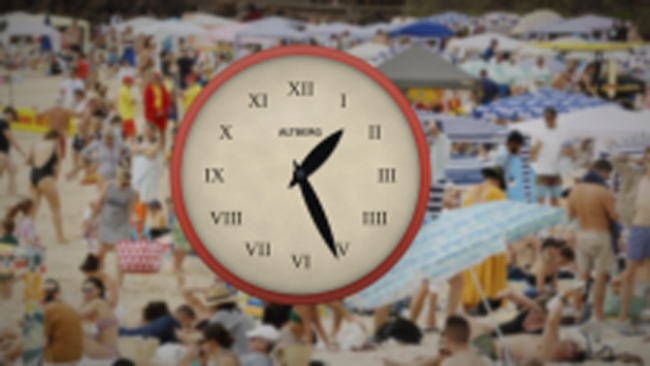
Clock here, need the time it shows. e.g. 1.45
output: 1.26
